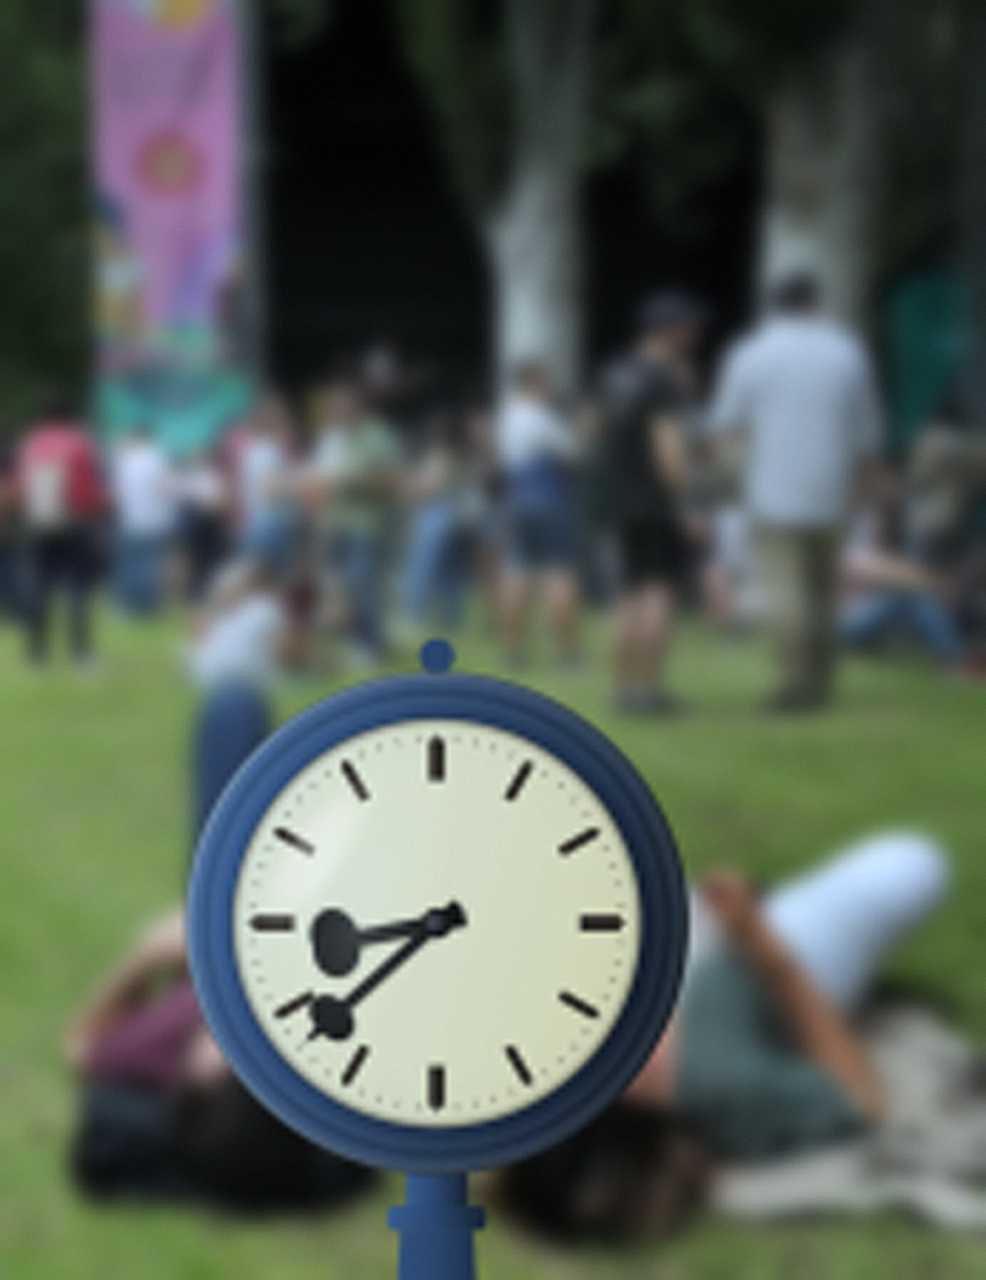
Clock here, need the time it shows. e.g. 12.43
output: 8.38
